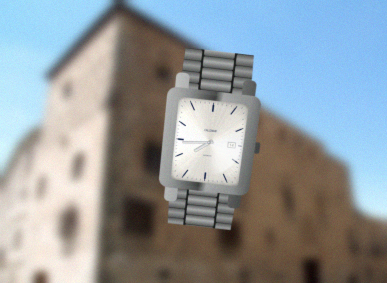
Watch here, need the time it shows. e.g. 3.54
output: 7.44
